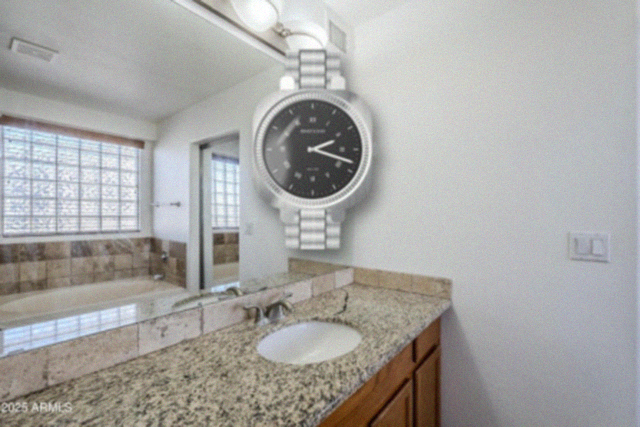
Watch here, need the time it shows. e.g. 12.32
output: 2.18
